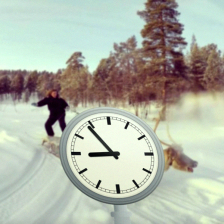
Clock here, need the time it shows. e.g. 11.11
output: 8.54
